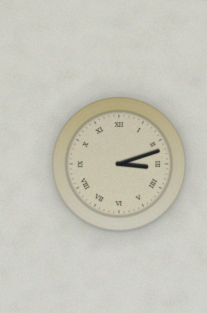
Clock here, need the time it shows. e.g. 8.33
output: 3.12
